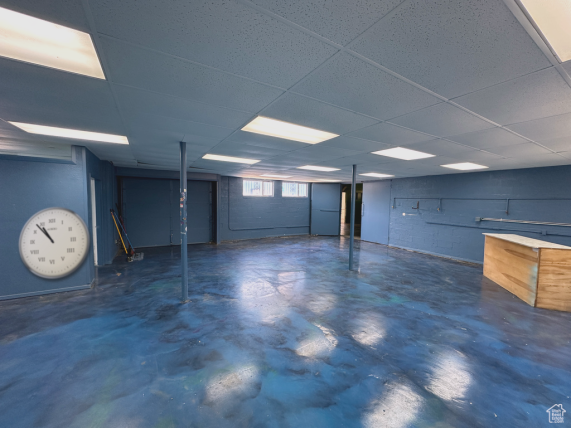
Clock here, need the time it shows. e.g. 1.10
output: 10.53
